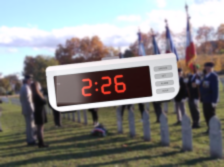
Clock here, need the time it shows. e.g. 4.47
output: 2.26
